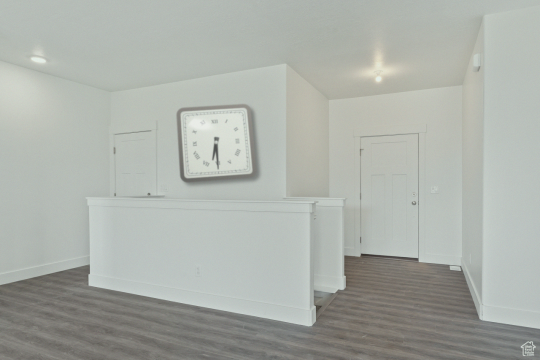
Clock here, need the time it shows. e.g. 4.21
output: 6.30
